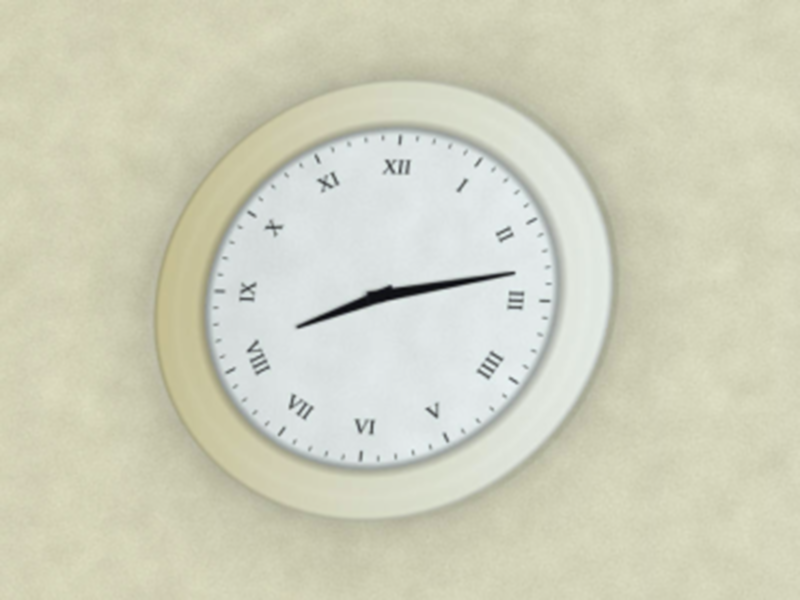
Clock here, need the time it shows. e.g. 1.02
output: 8.13
